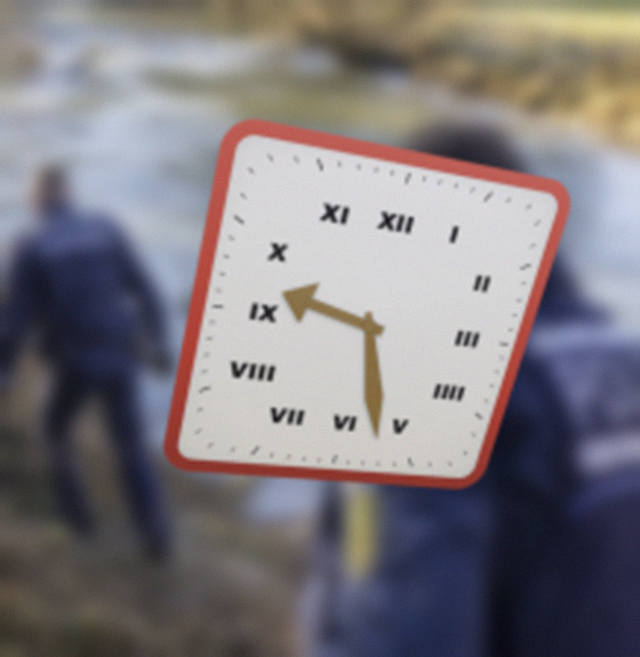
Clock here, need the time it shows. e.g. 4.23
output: 9.27
